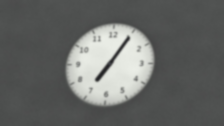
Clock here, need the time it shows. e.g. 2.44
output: 7.05
